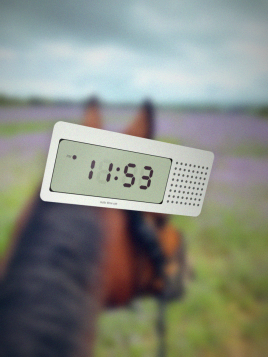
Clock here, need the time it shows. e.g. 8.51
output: 11.53
